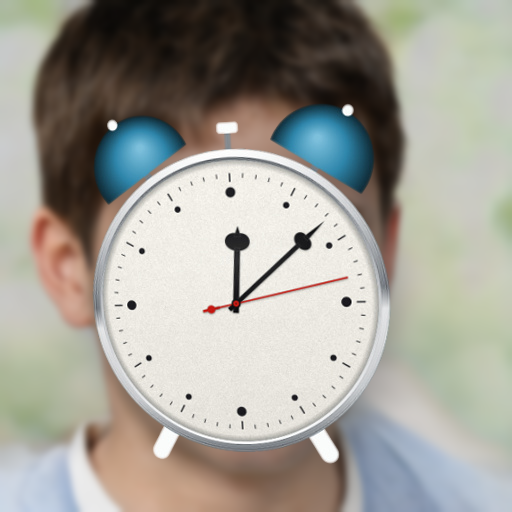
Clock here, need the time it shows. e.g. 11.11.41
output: 12.08.13
